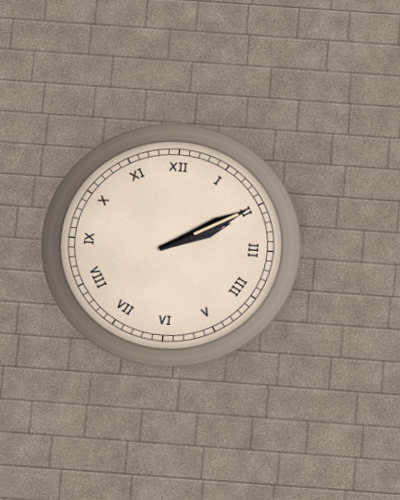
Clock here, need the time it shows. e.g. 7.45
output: 2.10
